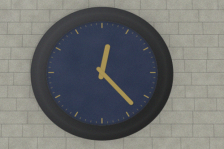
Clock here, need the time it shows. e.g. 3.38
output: 12.23
